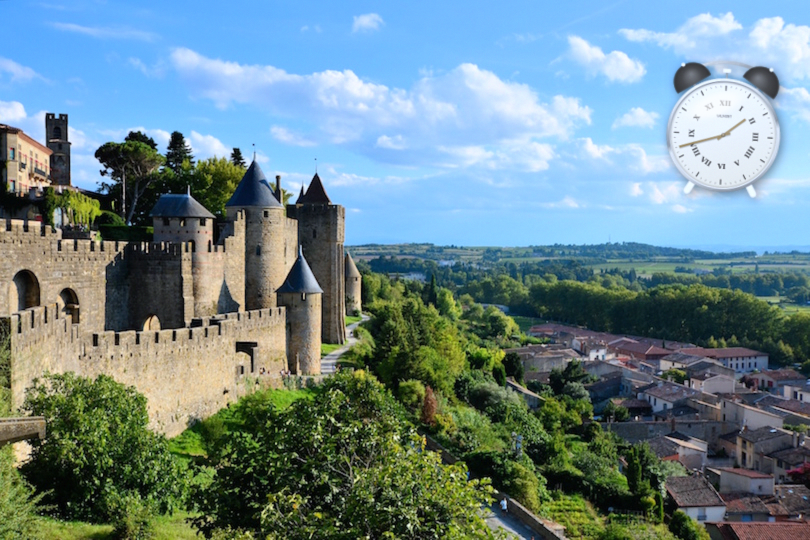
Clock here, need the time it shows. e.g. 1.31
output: 1.42
